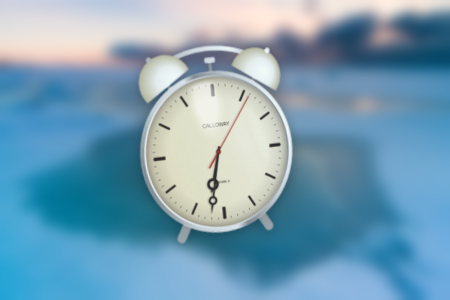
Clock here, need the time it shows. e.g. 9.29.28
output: 6.32.06
